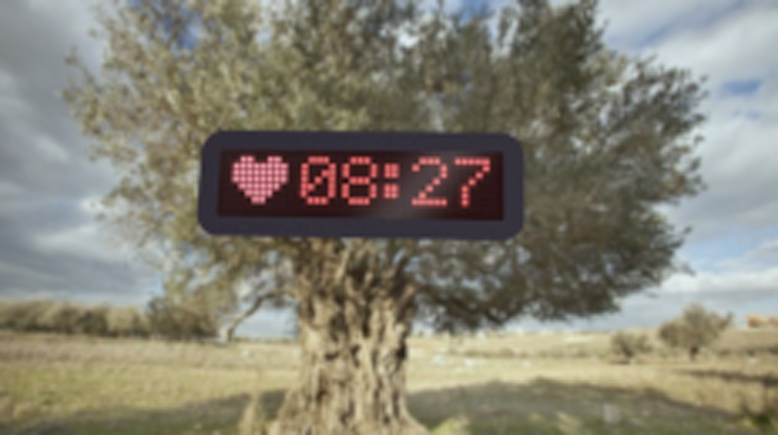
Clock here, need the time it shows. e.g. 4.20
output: 8.27
